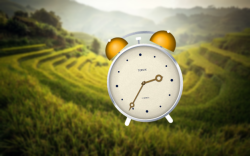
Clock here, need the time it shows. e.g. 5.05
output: 2.36
